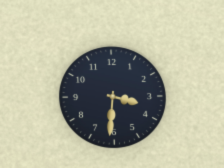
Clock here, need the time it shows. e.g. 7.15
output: 3.31
